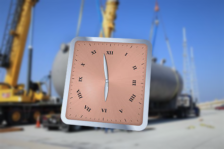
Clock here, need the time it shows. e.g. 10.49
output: 5.58
